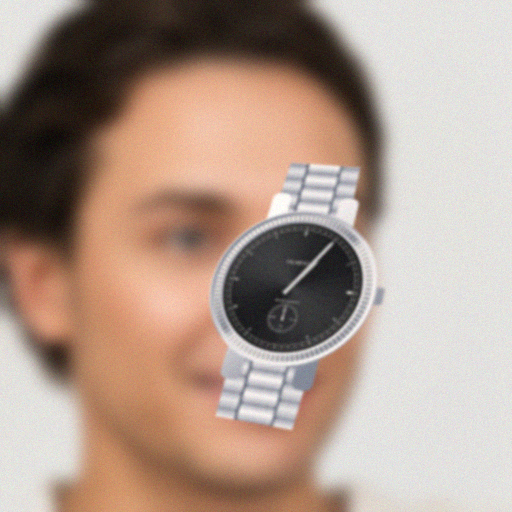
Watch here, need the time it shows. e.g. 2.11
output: 1.05
